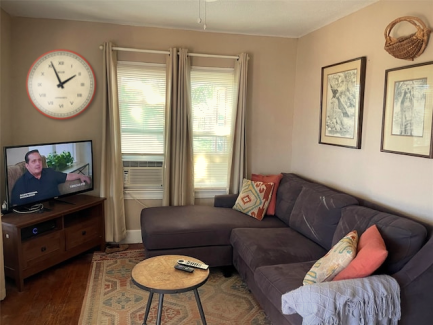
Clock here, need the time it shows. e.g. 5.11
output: 1.56
